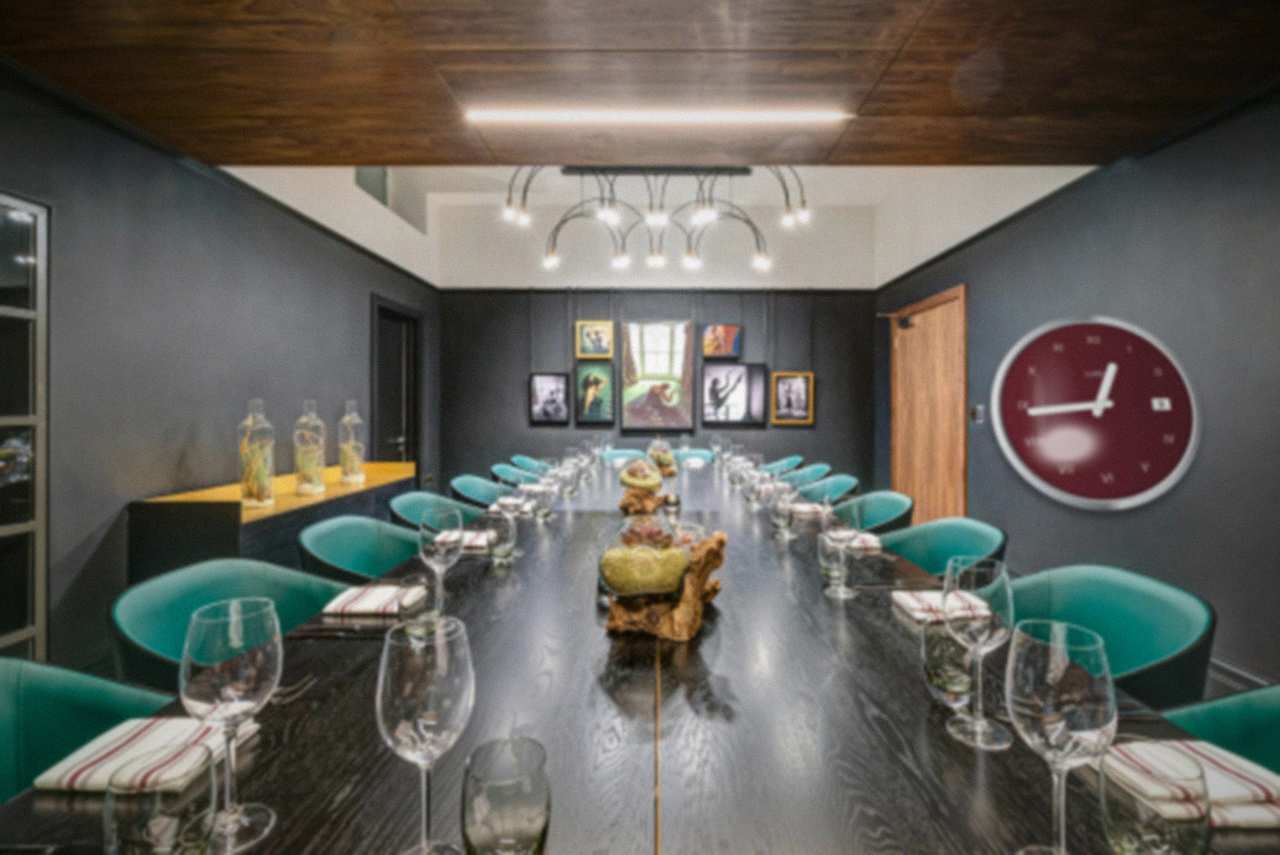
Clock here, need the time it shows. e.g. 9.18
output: 12.44
